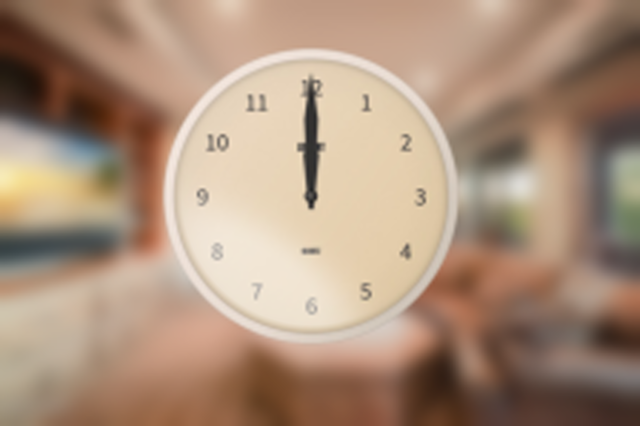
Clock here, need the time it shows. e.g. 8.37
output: 12.00
